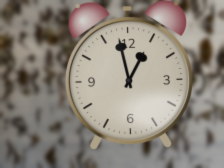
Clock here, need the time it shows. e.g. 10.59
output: 12.58
